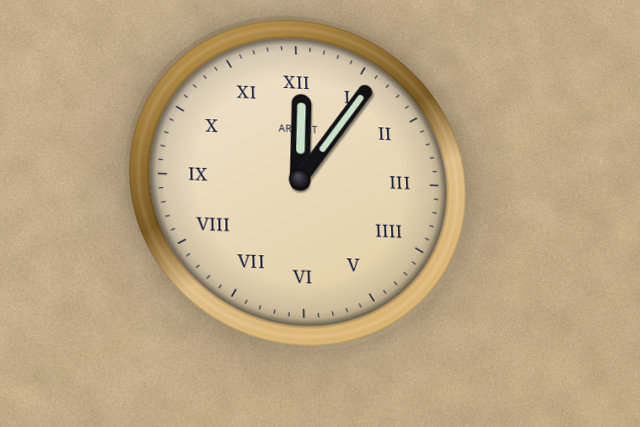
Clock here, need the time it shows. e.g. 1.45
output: 12.06
